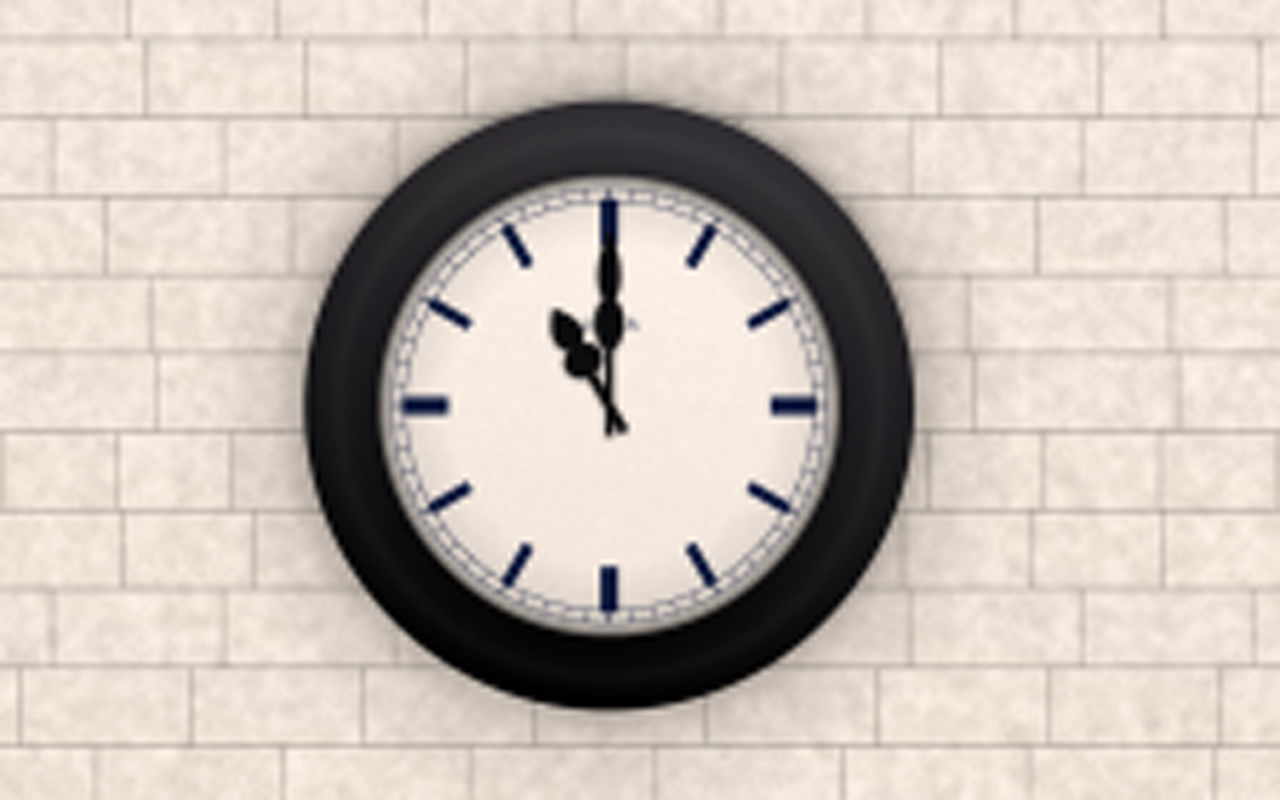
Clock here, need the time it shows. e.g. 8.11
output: 11.00
